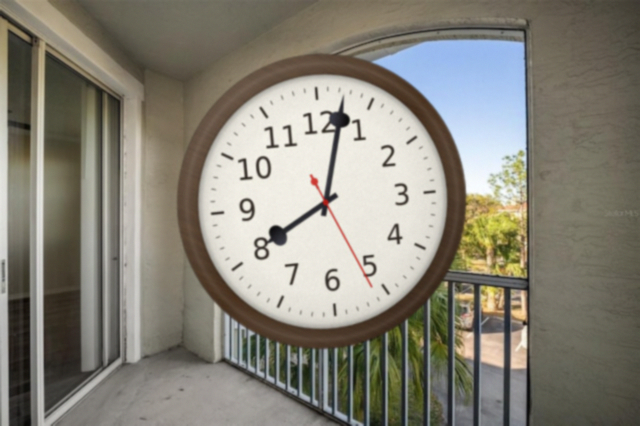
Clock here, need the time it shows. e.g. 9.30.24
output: 8.02.26
